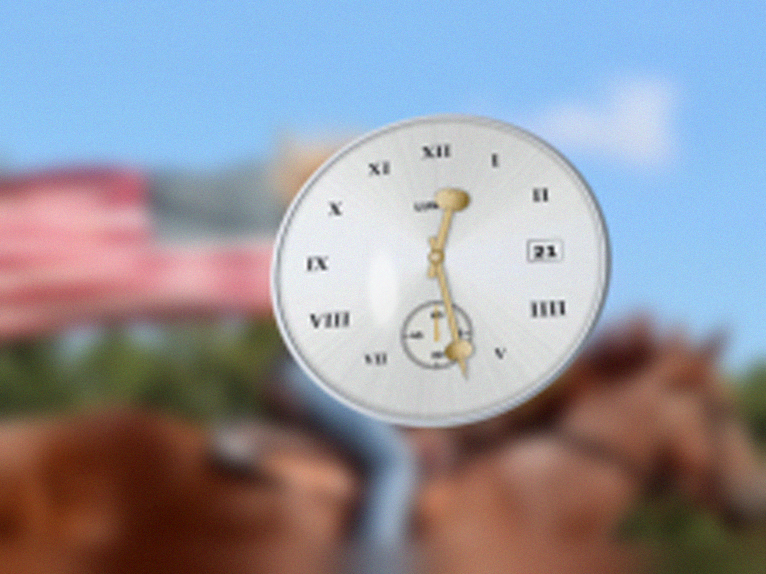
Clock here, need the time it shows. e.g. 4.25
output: 12.28
